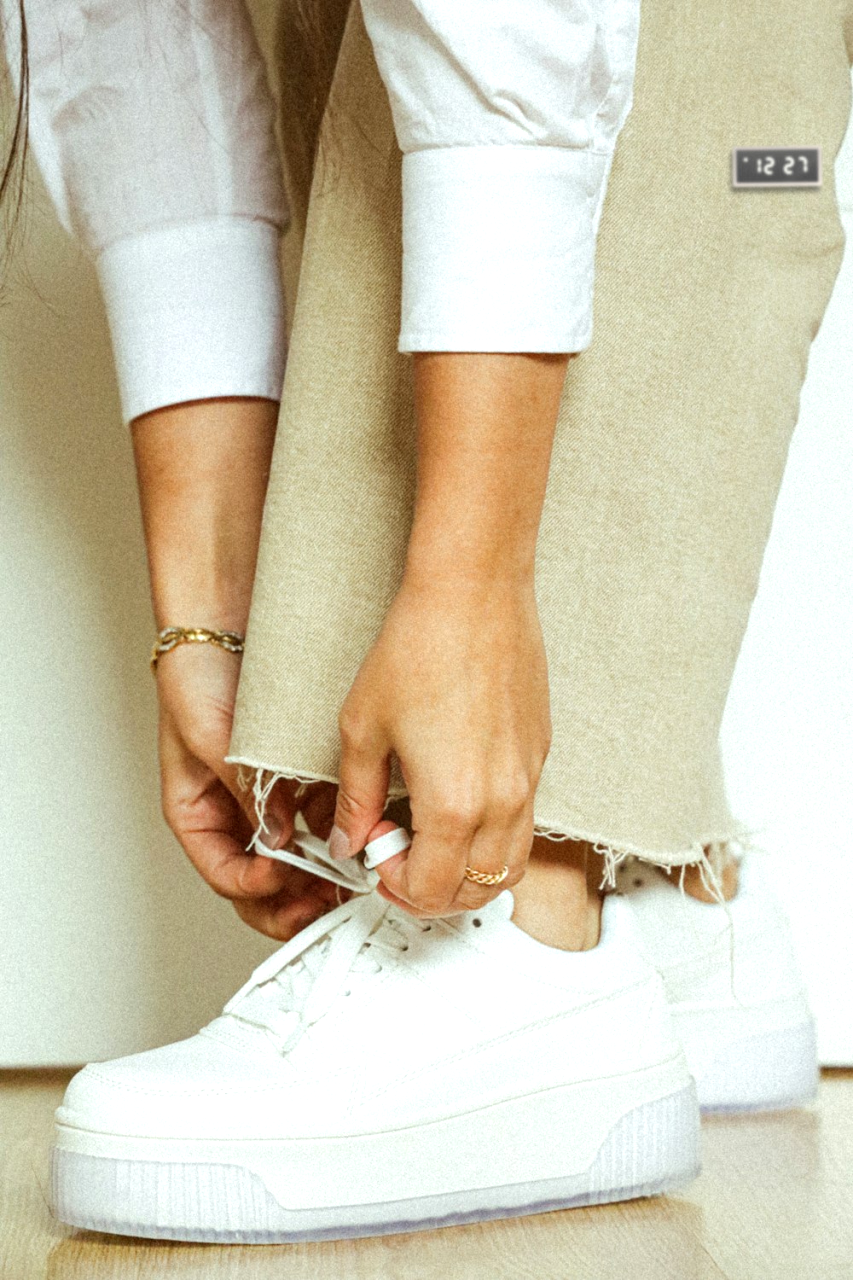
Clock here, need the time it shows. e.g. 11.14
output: 12.27
